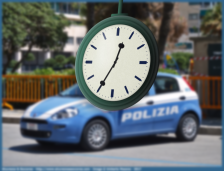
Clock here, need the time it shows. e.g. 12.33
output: 12.35
